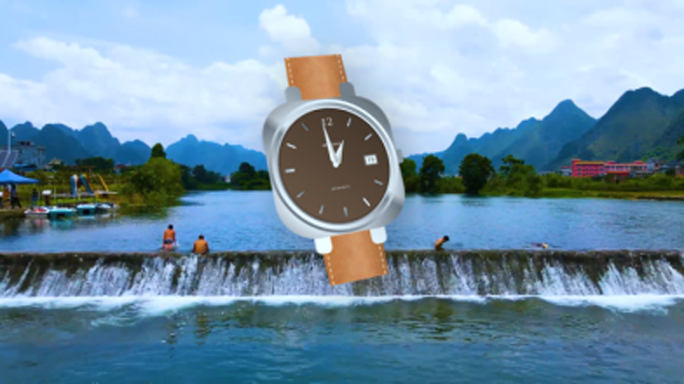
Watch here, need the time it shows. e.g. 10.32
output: 12.59
